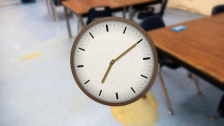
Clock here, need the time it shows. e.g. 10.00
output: 7.10
